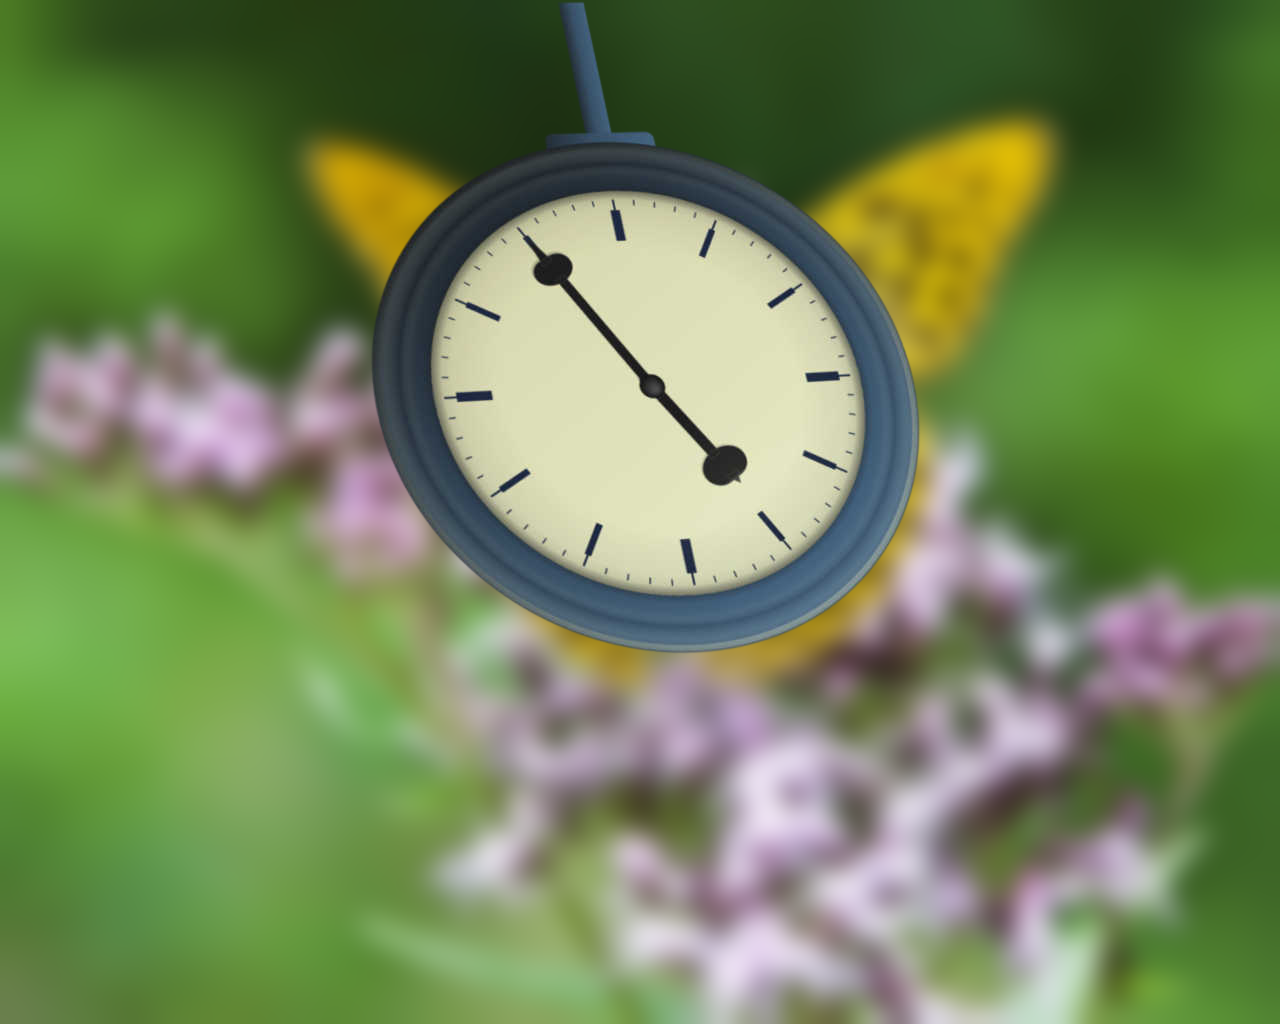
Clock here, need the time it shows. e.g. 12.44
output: 4.55
